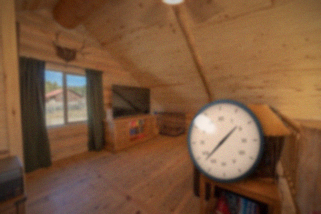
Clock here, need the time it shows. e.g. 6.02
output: 1.38
